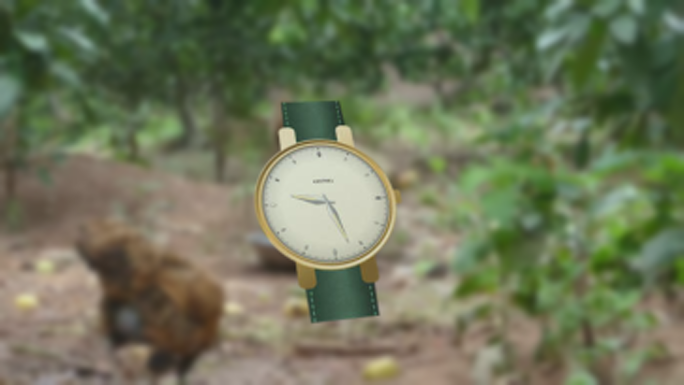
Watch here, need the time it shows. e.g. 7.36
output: 9.27
